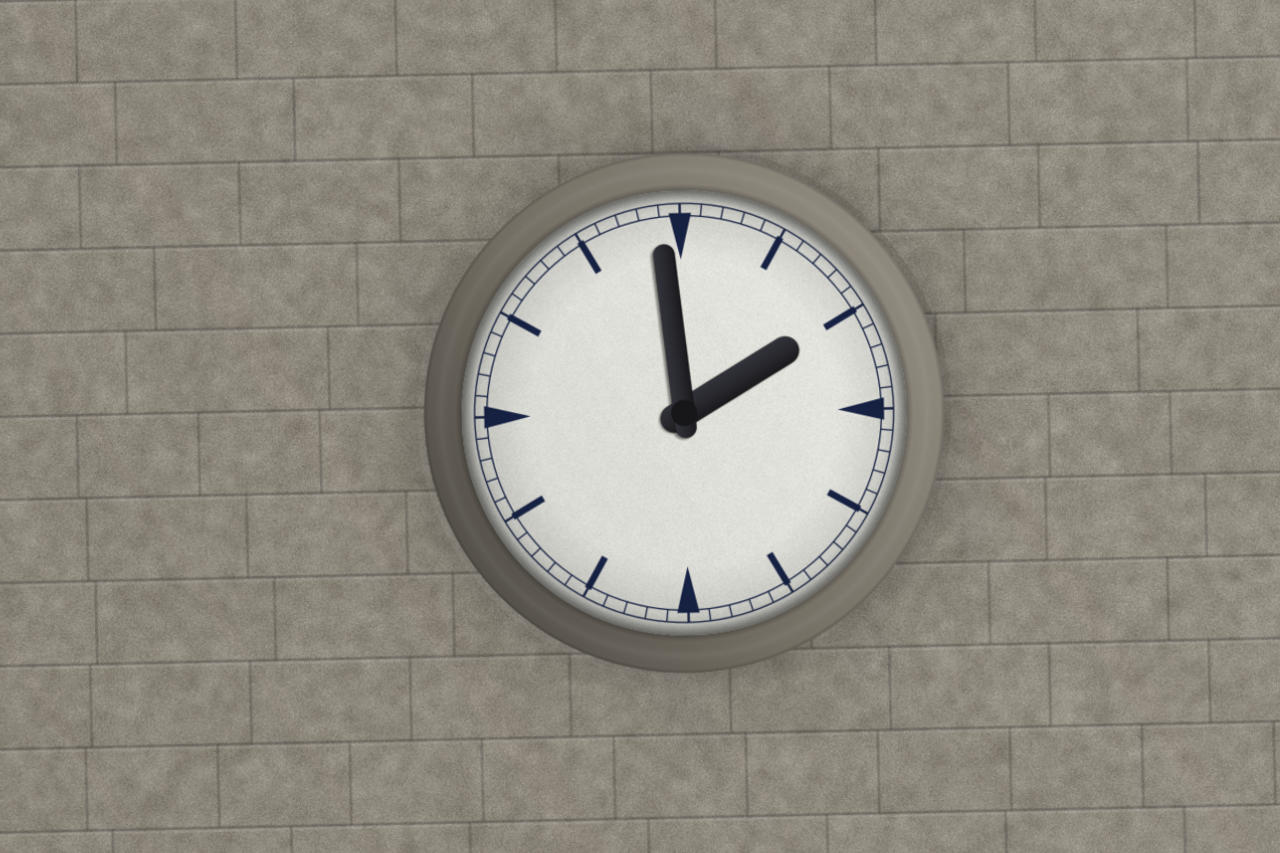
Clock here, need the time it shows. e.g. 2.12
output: 1.59
